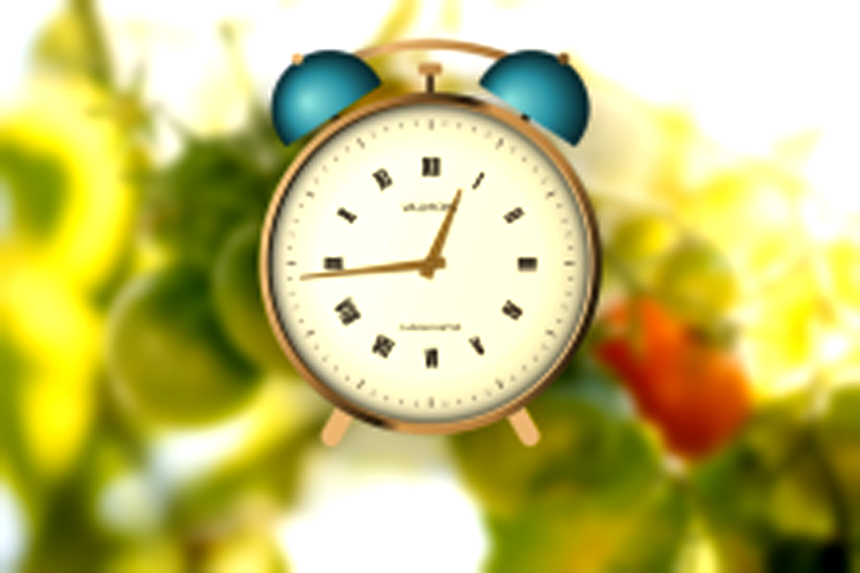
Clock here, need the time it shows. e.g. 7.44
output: 12.44
